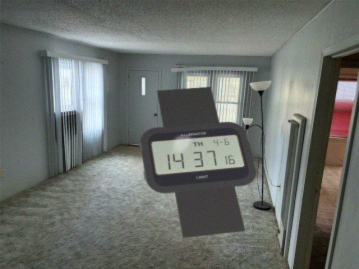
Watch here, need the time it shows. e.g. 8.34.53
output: 14.37.16
